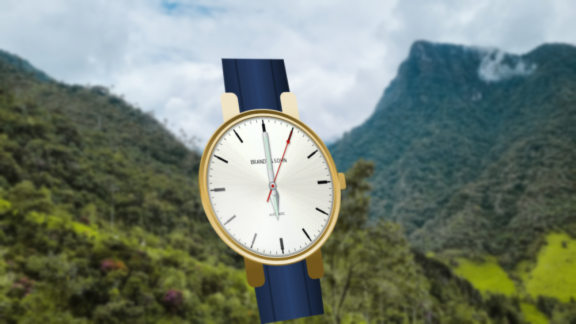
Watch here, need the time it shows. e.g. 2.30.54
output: 6.00.05
